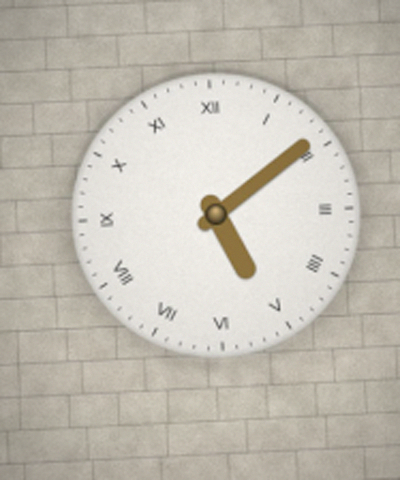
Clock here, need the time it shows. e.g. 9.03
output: 5.09
